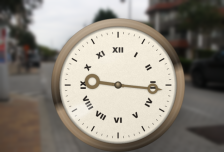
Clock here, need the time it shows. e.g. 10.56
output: 9.16
